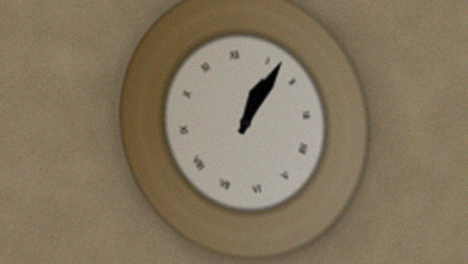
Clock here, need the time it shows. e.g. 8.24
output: 1.07
